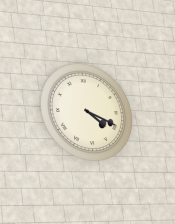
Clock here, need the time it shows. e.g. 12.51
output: 4.19
